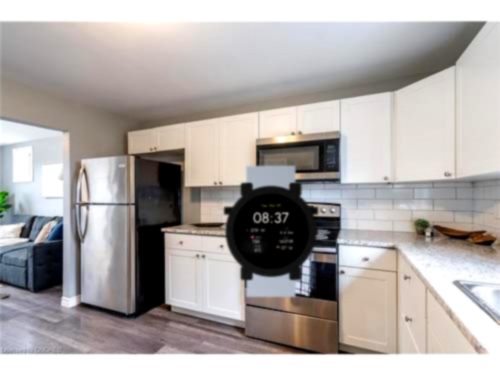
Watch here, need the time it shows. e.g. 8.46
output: 8.37
